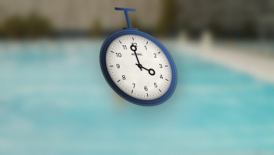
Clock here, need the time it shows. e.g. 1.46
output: 3.59
